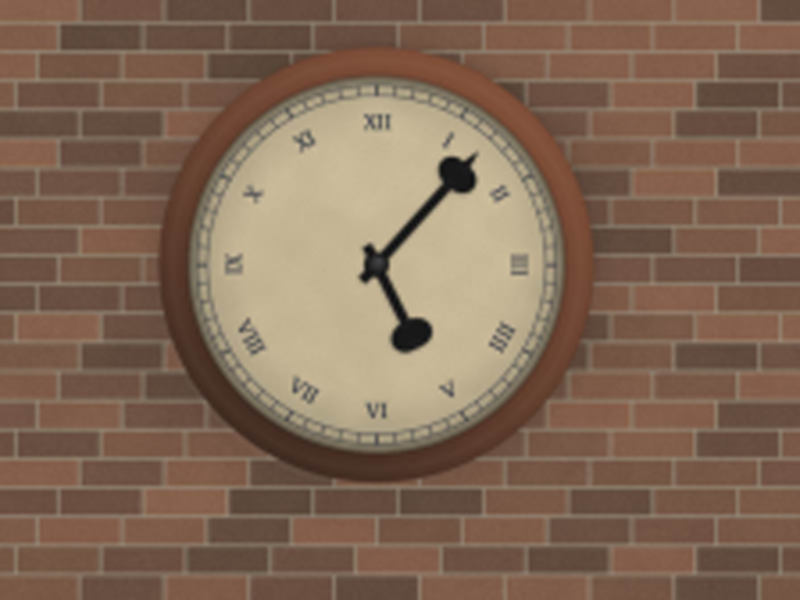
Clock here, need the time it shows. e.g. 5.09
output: 5.07
